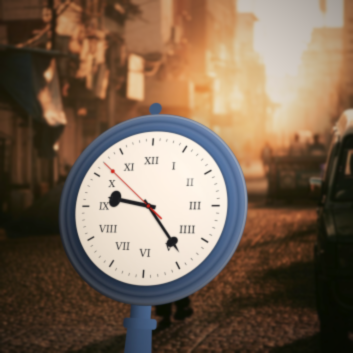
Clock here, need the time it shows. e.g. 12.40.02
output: 9.23.52
